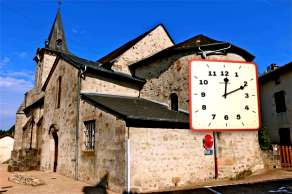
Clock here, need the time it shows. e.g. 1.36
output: 12.11
